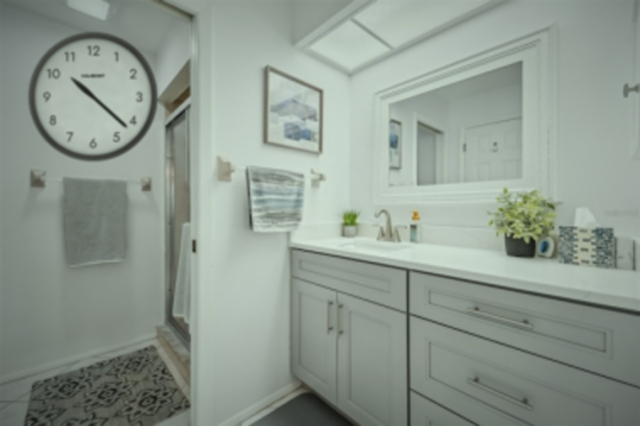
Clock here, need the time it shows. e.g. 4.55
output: 10.22
